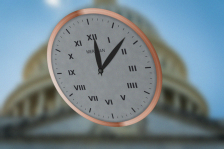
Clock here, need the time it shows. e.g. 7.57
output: 12.08
